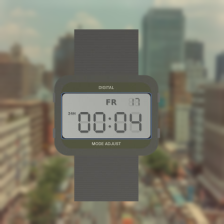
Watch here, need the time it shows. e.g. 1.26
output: 0.04
